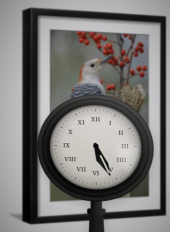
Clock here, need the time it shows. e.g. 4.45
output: 5.26
